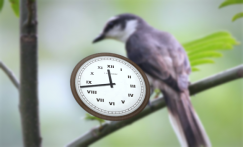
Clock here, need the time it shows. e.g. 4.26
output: 11.43
